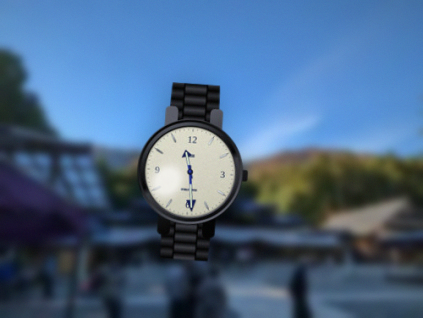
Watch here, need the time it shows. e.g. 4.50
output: 11.29
